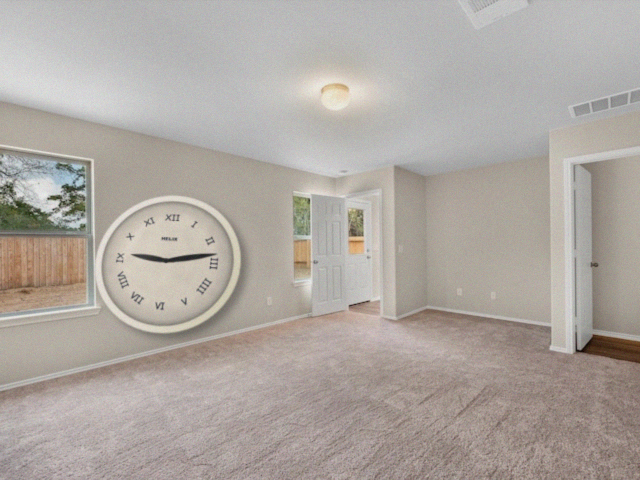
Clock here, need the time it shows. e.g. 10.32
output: 9.13
